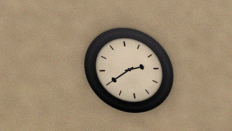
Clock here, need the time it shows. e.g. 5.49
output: 2.40
